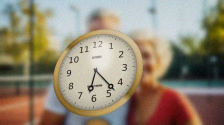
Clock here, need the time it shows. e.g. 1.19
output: 6.23
